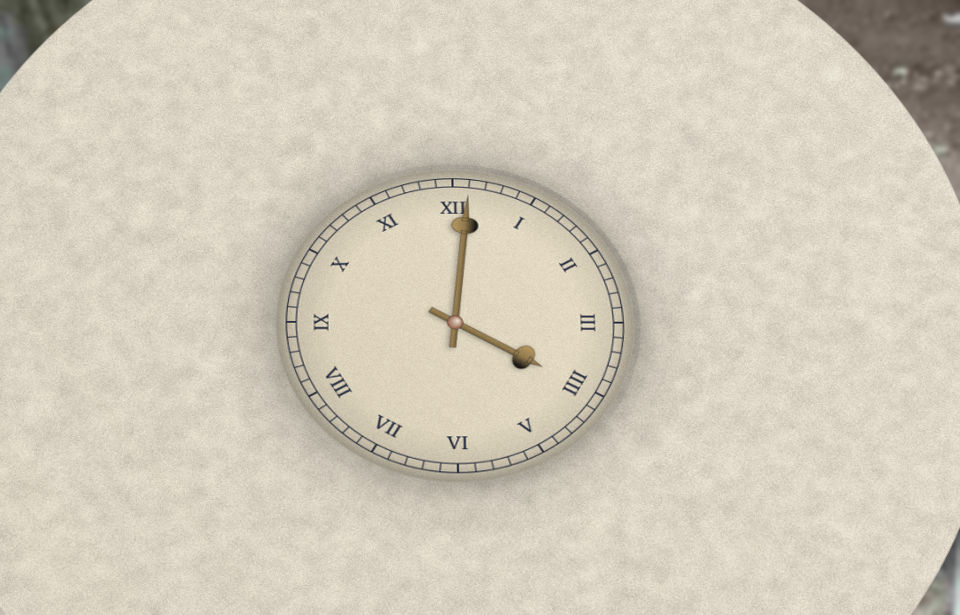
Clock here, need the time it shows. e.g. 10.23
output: 4.01
